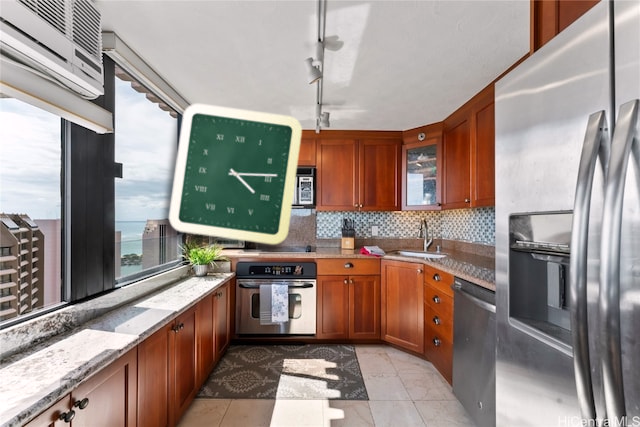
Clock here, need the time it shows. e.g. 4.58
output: 4.14
